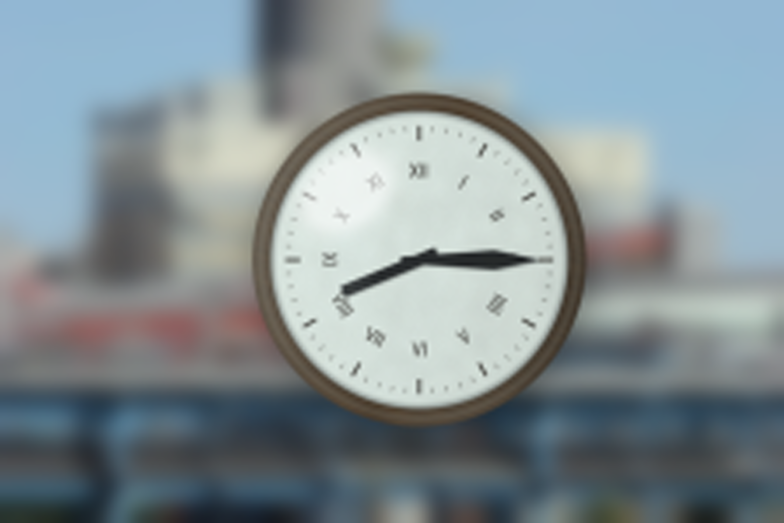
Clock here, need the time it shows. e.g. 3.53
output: 8.15
